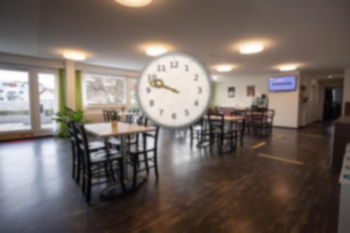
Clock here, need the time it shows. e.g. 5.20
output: 9.48
